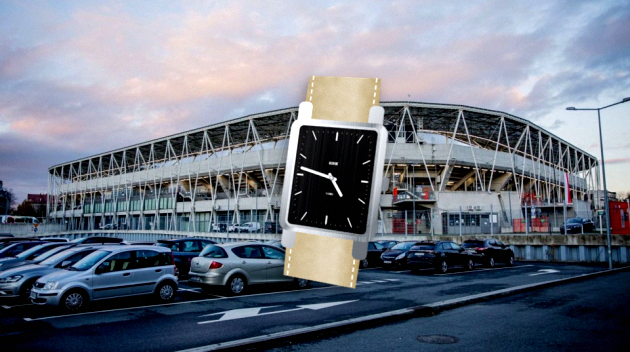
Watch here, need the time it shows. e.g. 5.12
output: 4.47
